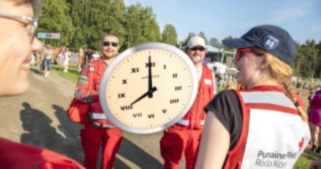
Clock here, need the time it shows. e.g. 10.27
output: 8.00
